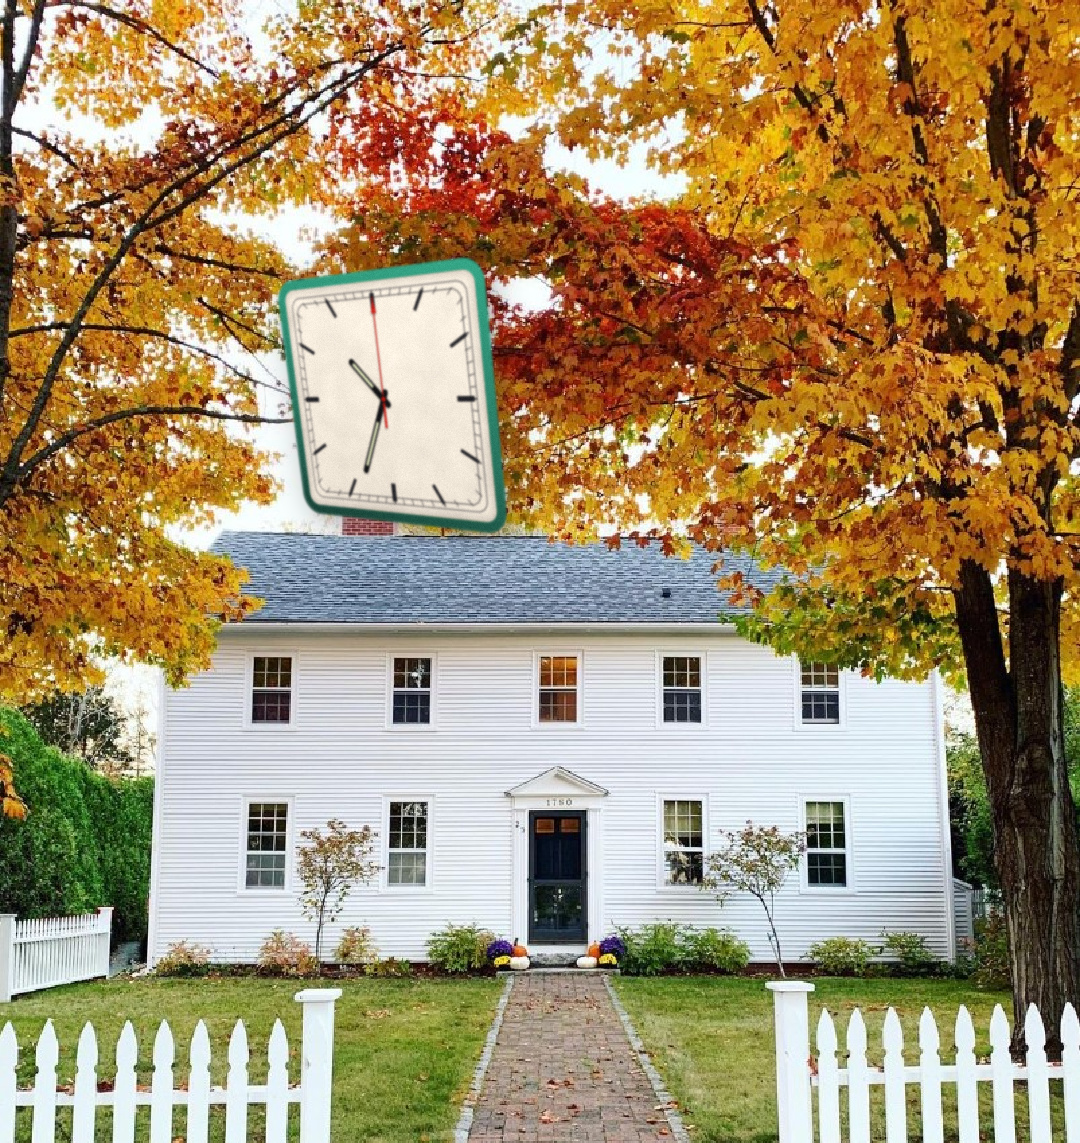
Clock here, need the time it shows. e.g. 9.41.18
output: 10.34.00
